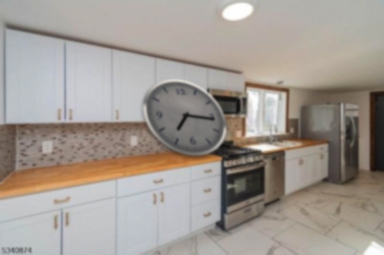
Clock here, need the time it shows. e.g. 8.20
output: 7.16
